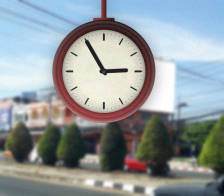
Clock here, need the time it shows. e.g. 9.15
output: 2.55
